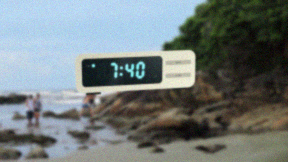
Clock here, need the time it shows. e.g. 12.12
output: 7.40
